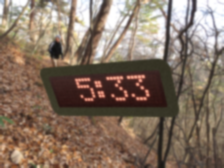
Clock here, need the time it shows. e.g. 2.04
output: 5.33
